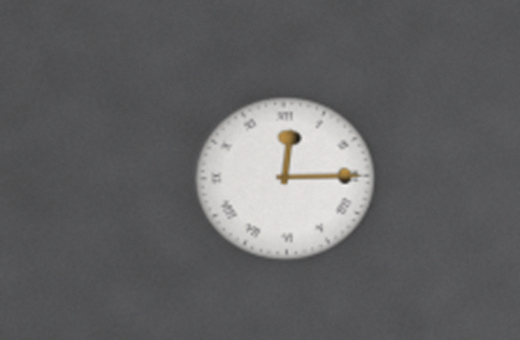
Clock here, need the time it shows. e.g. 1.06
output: 12.15
